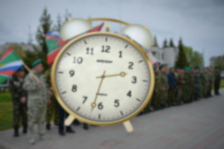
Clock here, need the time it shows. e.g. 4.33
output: 2.32
